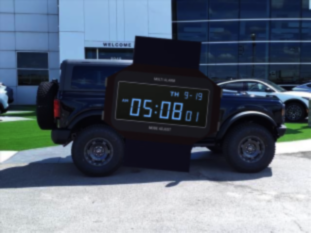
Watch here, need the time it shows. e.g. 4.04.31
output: 5.08.01
